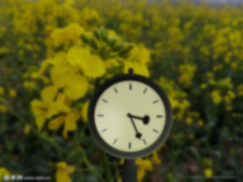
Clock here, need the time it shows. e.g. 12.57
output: 3.26
